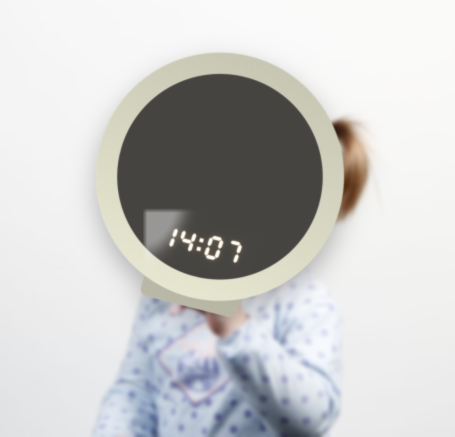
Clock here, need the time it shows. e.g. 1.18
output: 14.07
